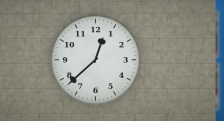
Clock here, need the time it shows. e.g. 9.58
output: 12.38
